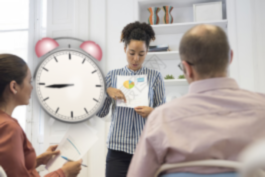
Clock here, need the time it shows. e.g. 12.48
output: 8.44
